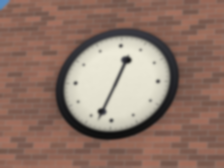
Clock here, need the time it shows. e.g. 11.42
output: 12.33
